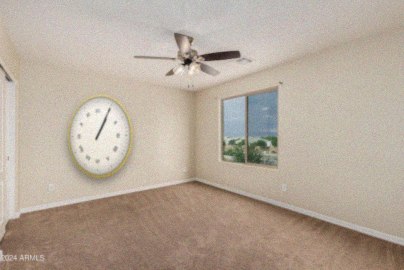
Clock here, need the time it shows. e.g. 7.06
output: 1.05
